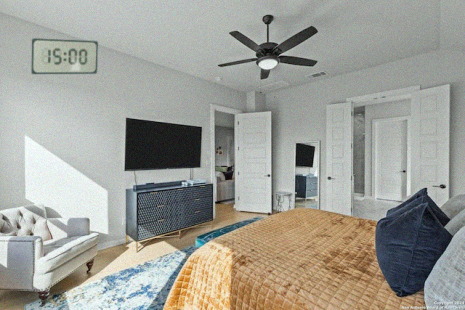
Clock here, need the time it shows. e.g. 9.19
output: 15.00
